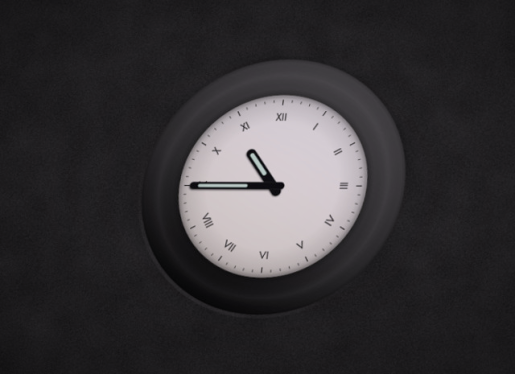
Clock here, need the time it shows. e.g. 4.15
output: 10.45
